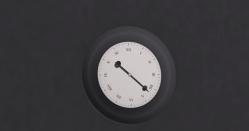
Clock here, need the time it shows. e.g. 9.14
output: 10.22
